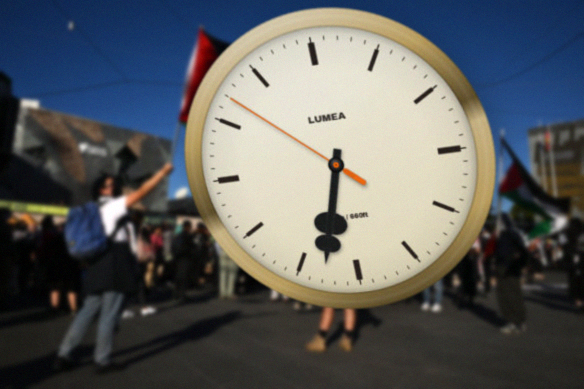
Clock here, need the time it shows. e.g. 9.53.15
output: 6.32.52
